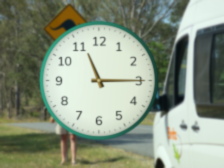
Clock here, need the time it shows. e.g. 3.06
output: 11.15
